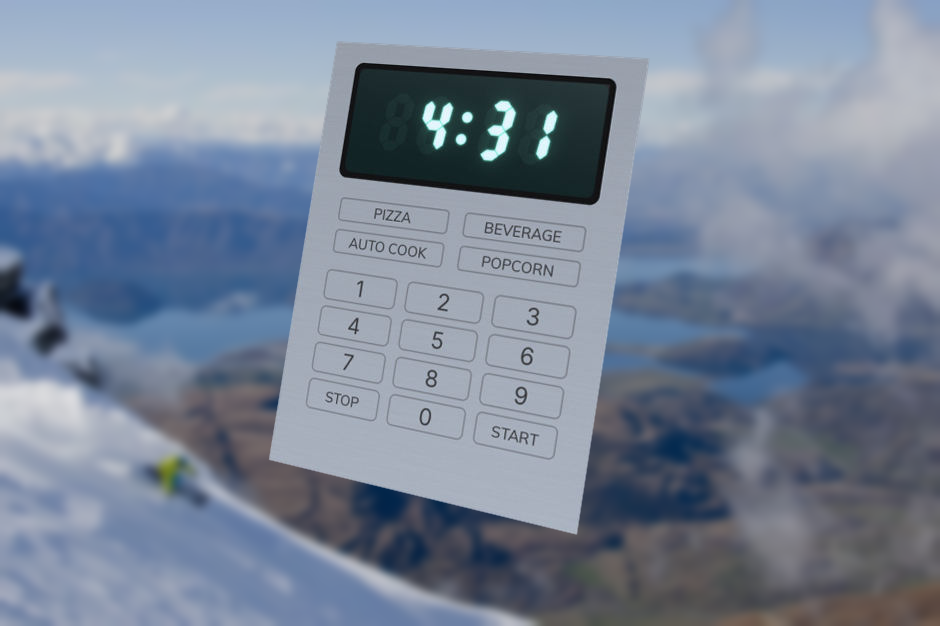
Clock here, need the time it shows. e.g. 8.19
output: 4.31
